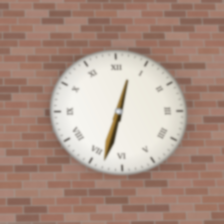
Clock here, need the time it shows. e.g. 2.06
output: 12.33
